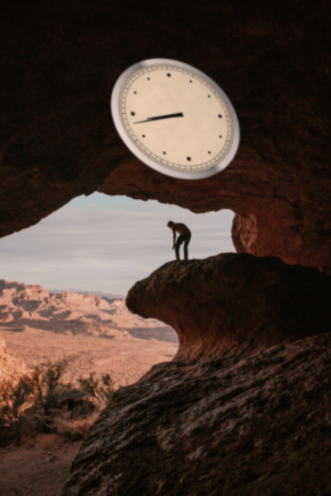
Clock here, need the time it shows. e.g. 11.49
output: 8.43
